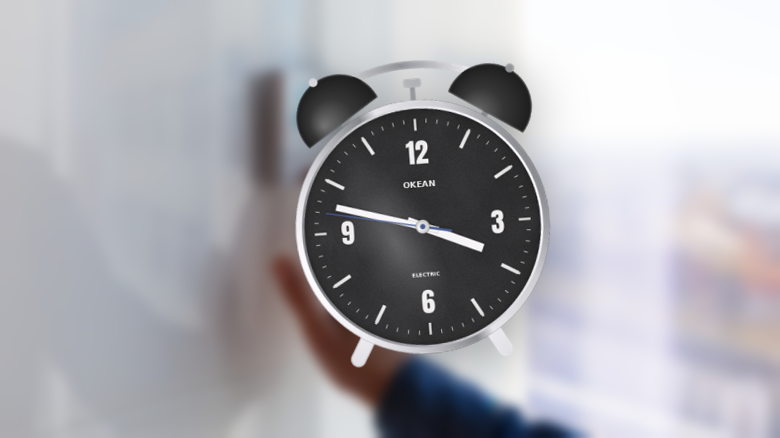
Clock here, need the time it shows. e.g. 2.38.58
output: 3.47.47
